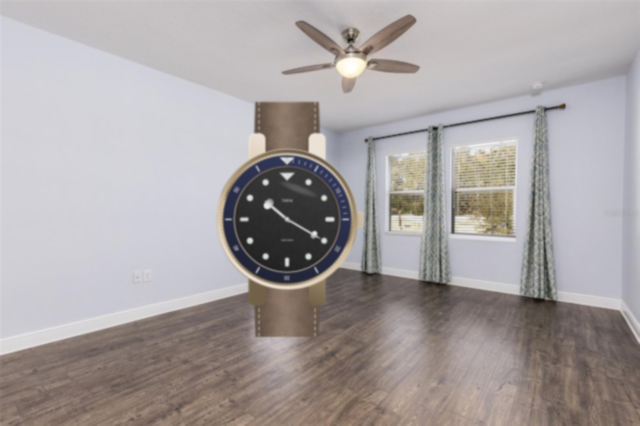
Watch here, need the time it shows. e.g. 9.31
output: 10.20
